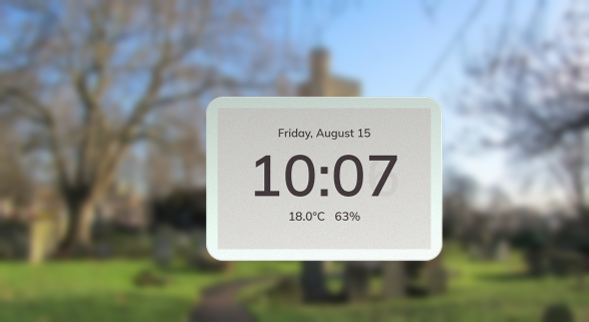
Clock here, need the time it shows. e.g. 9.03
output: 10.07
